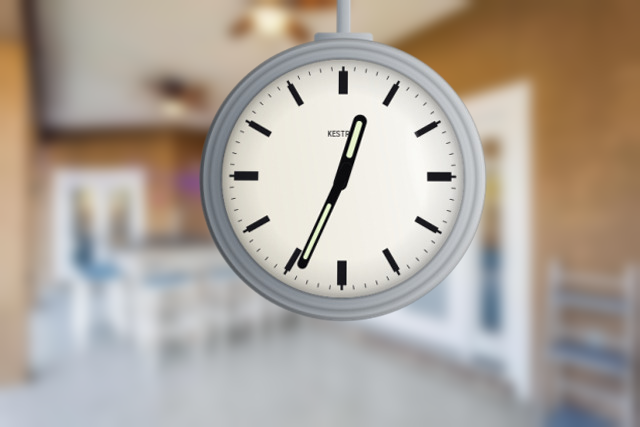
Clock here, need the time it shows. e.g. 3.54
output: 12.34
